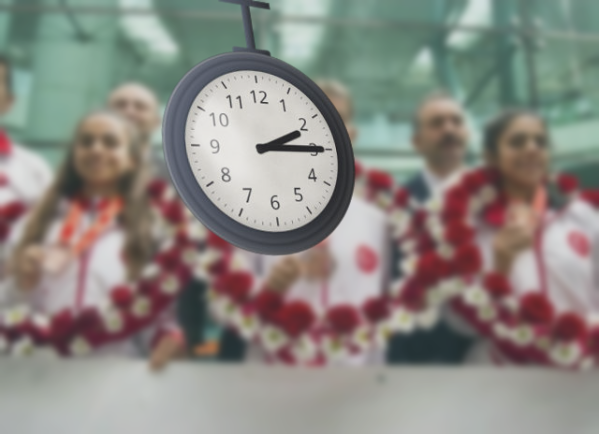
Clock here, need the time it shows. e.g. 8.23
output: 2.15
